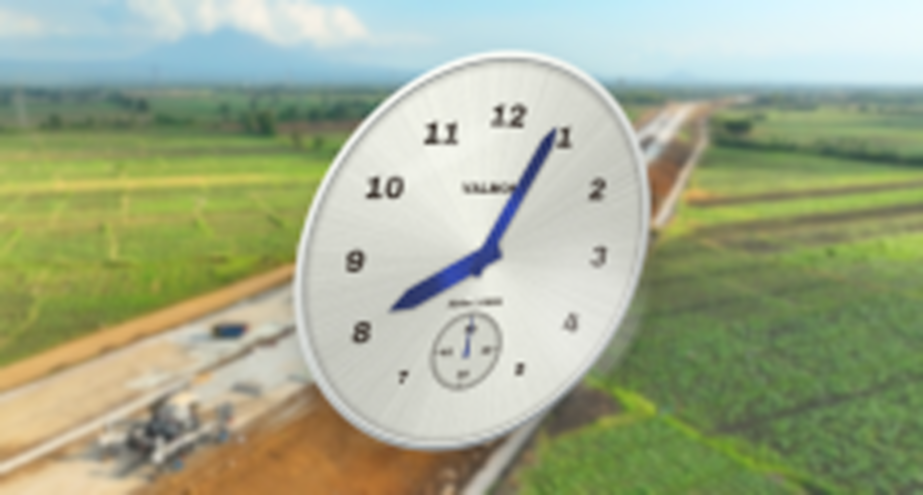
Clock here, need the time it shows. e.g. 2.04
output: 8.04
